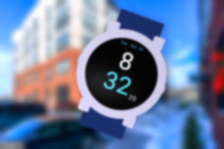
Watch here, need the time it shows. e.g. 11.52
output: 8.32
